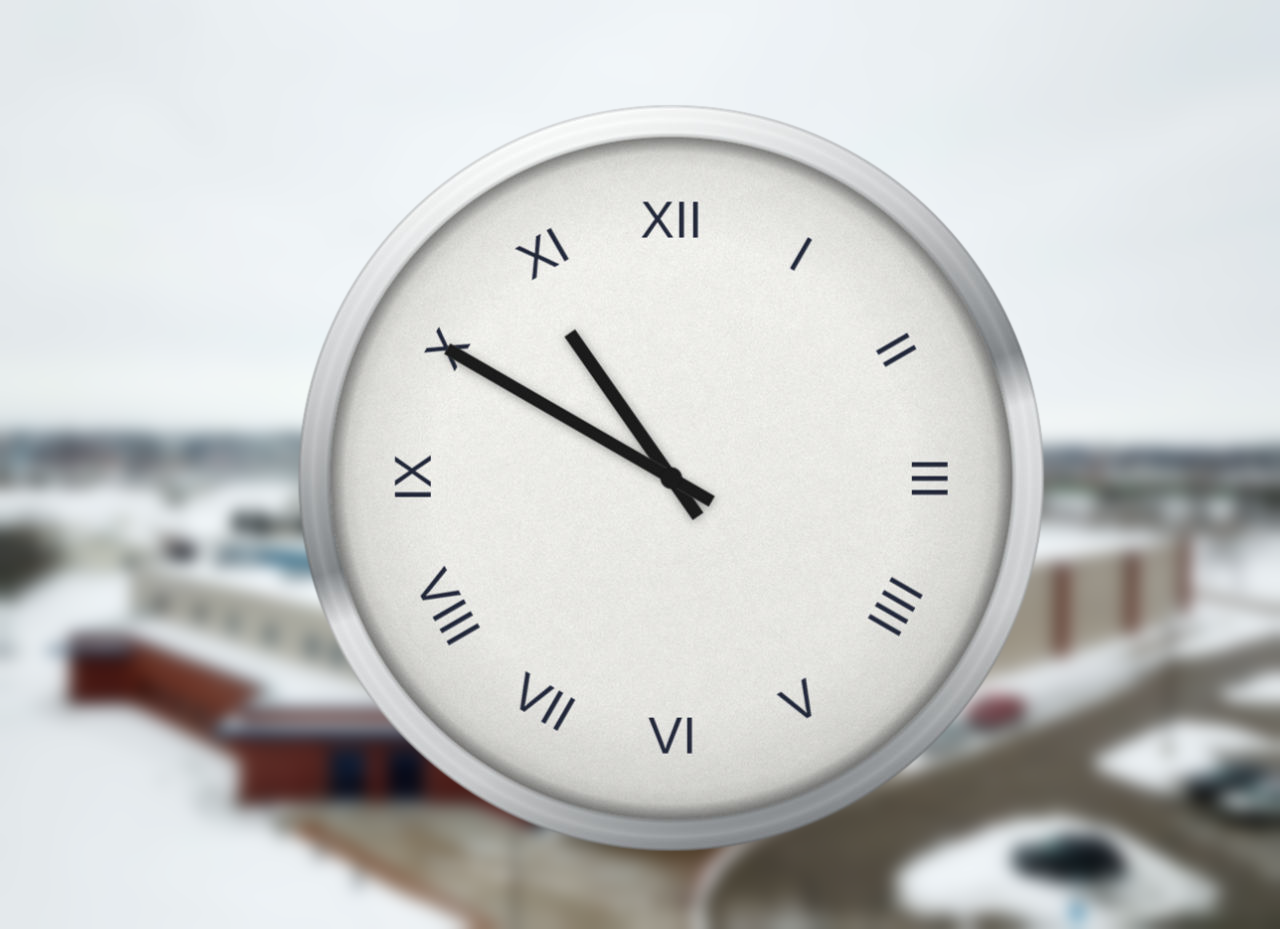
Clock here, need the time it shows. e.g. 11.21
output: 10.50
